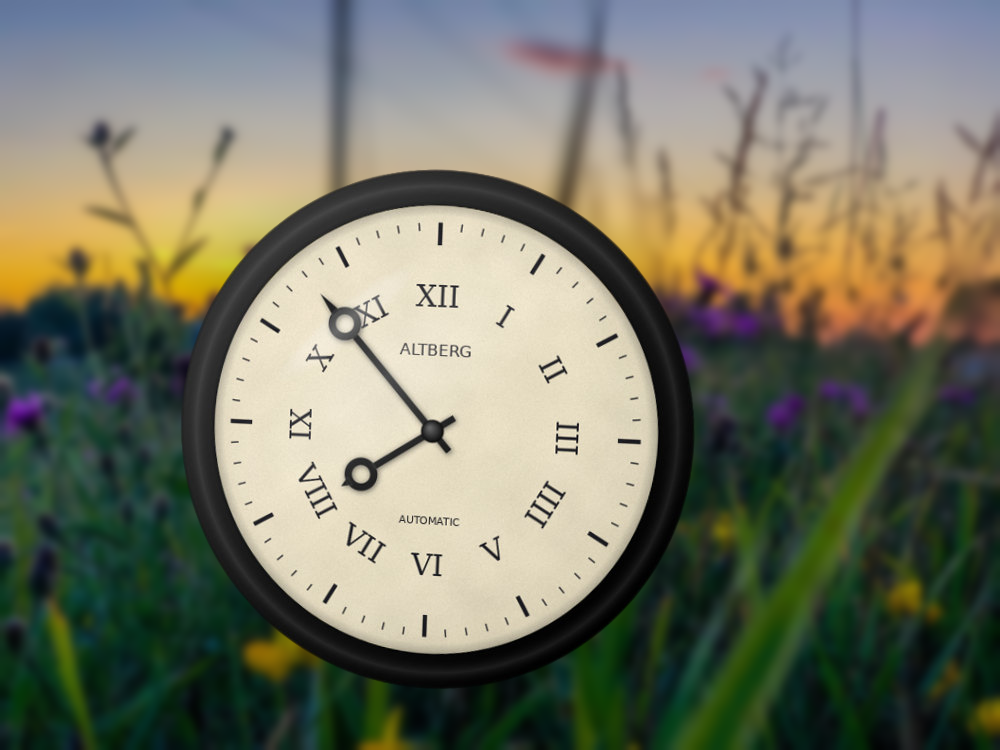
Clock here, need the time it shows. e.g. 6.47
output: 7.53
